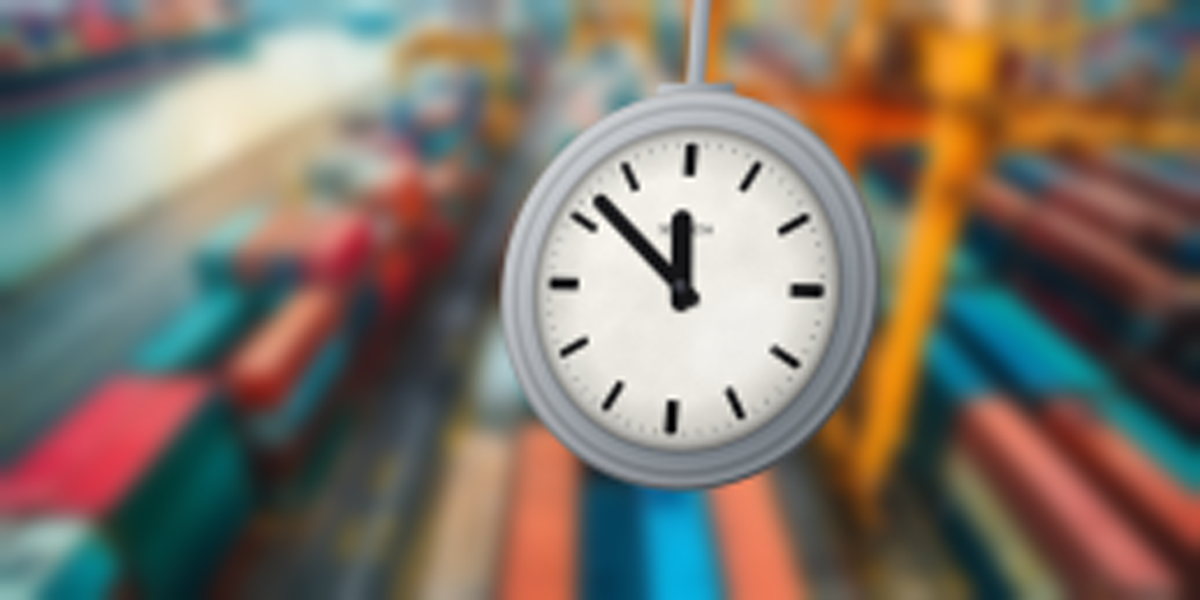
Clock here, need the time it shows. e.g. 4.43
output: 11.52
